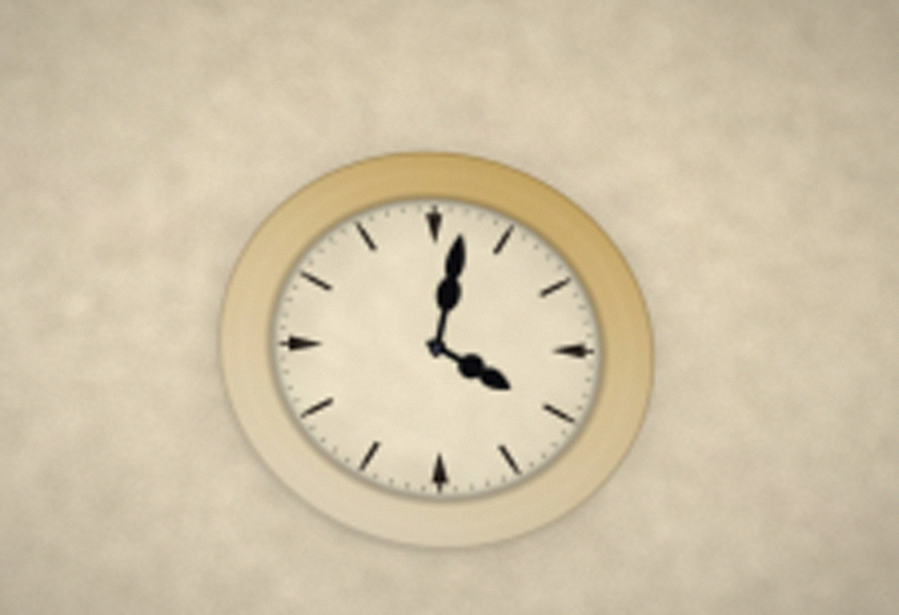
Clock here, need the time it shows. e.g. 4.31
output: 4.02
